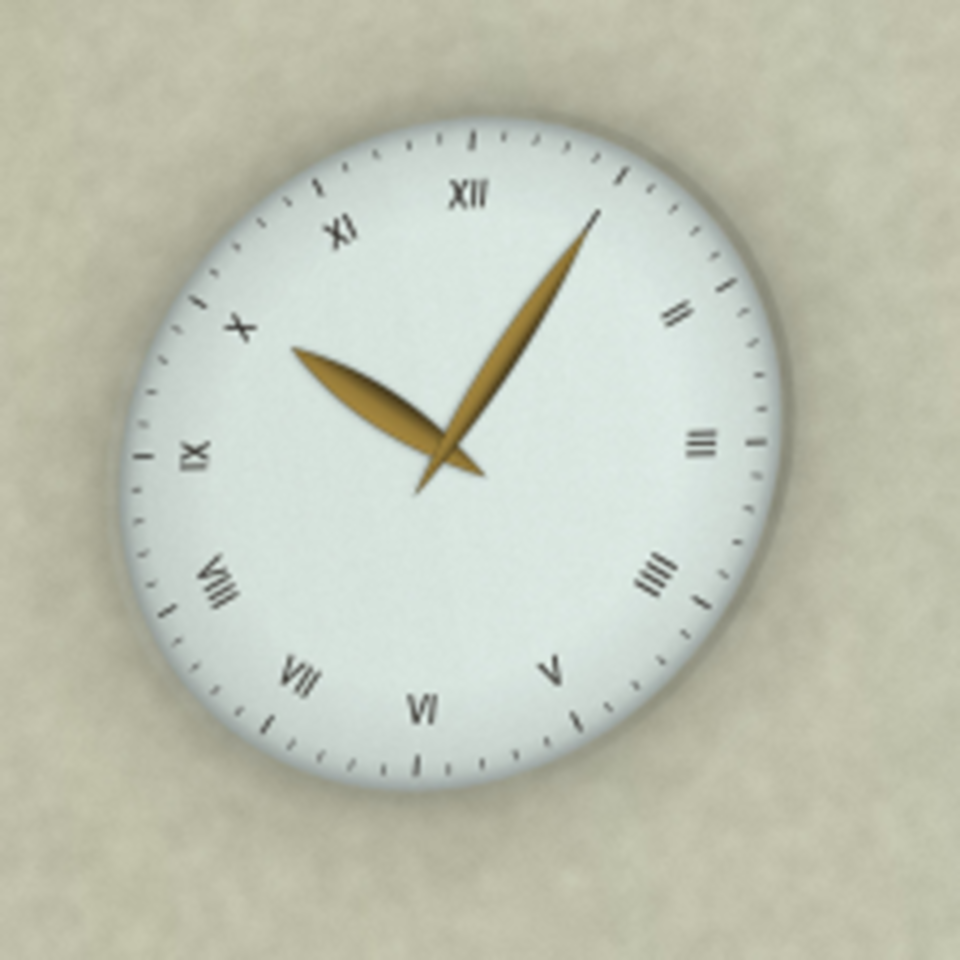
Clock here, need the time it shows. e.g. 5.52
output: 10.05
